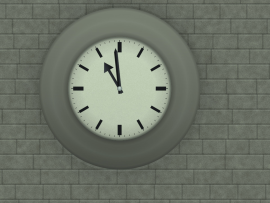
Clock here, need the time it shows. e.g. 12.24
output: 10.59
